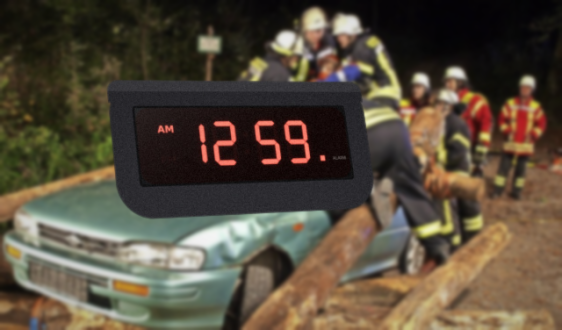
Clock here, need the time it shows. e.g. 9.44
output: 12.59
